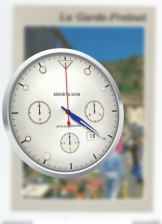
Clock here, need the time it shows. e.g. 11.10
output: 4.21
